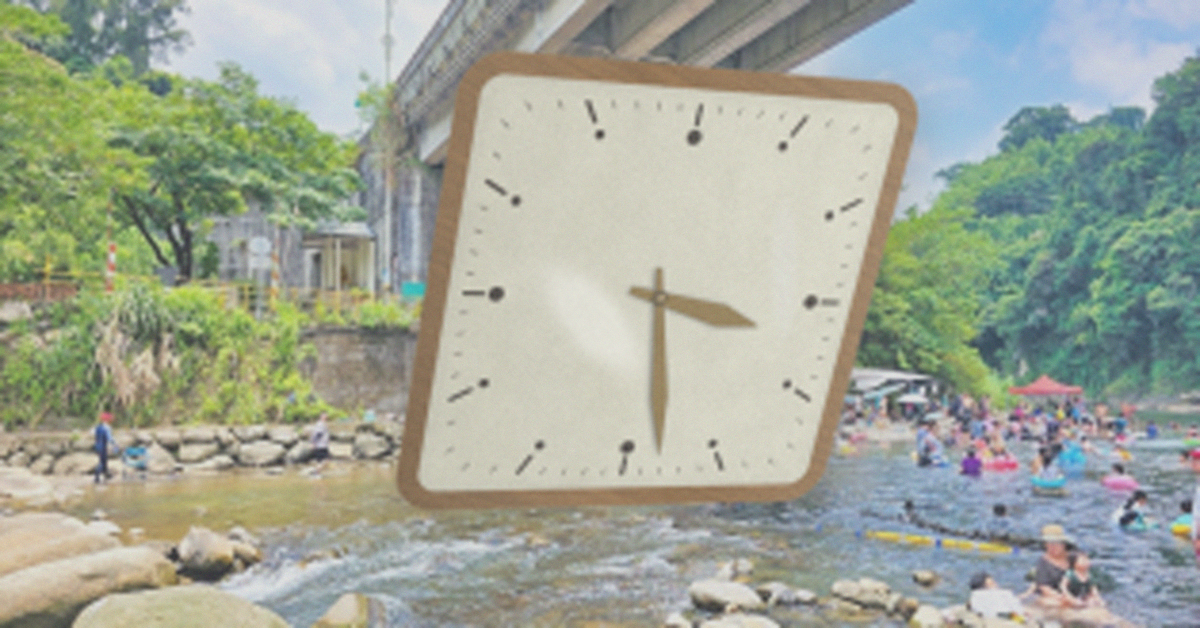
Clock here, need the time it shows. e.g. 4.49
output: 3.28
